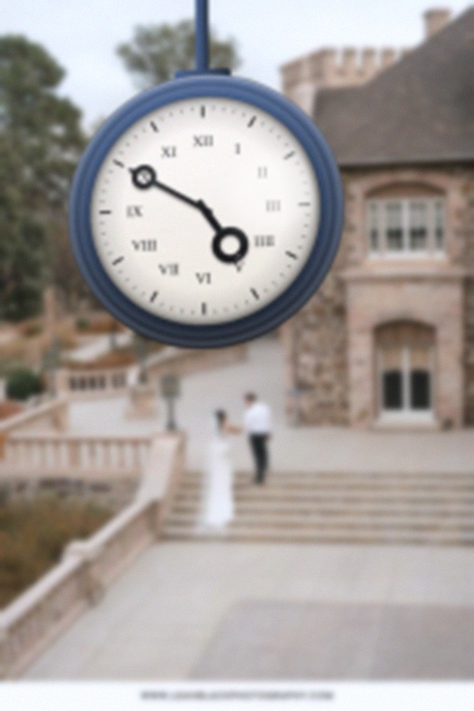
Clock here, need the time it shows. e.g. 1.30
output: 4.50
